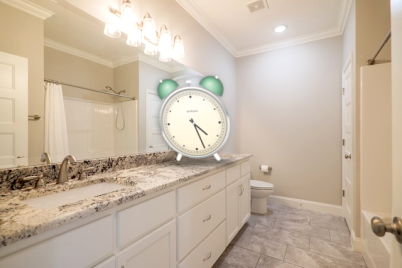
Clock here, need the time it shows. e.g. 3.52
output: 4.27
